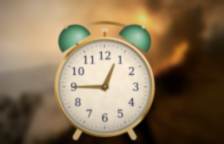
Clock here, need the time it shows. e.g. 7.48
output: 12.45
